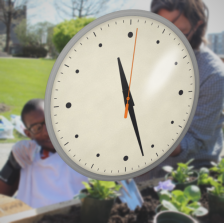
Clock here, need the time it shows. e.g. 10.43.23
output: 11.27.01
